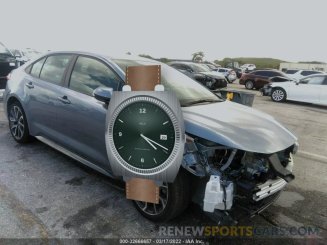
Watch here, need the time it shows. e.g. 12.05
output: 4.19
